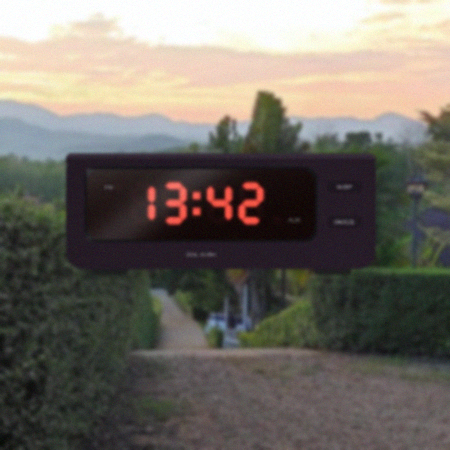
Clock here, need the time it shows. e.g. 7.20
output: 13.42
